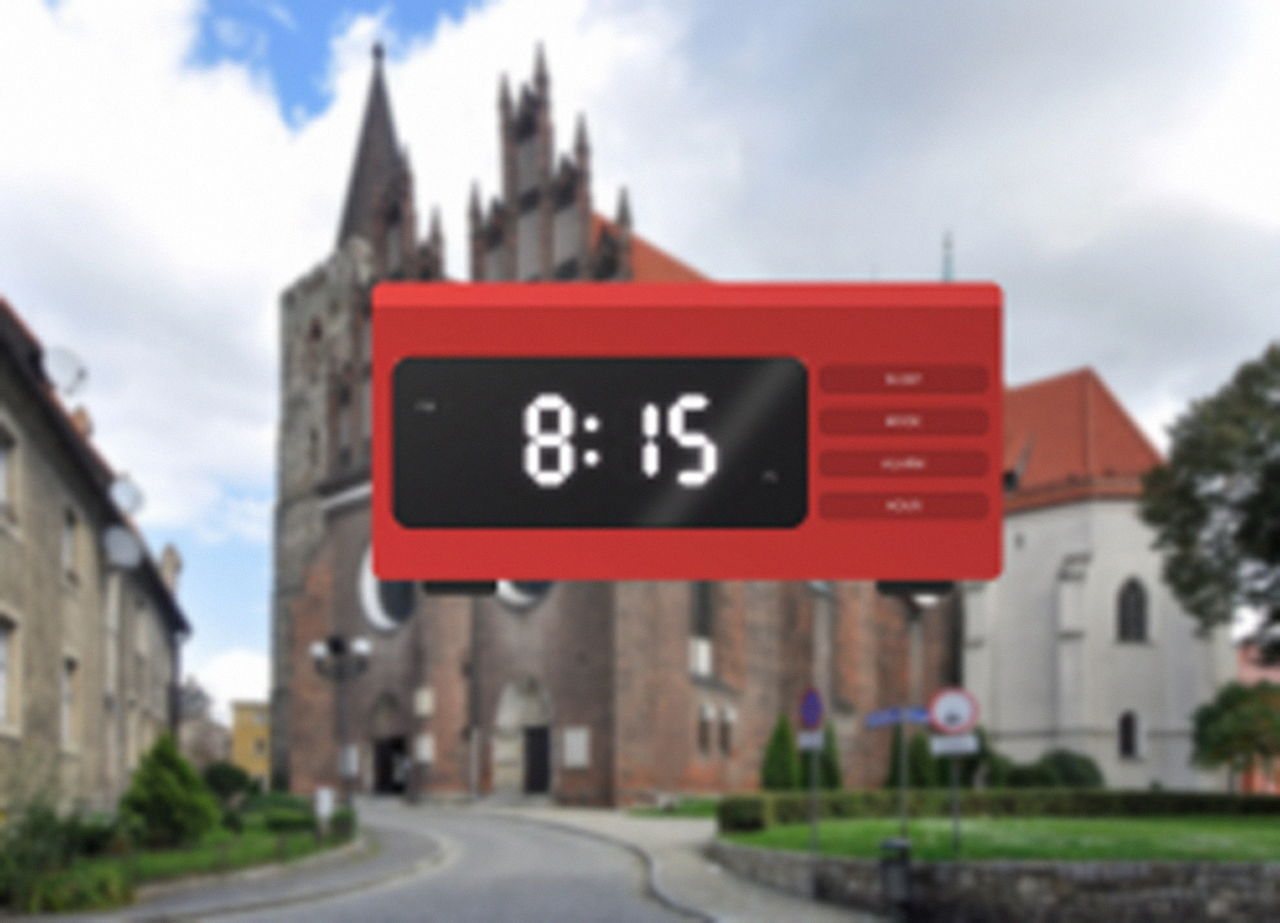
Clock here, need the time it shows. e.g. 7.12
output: 8.15
